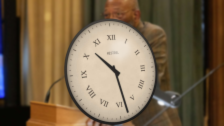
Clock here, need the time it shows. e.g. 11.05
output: 10.28
